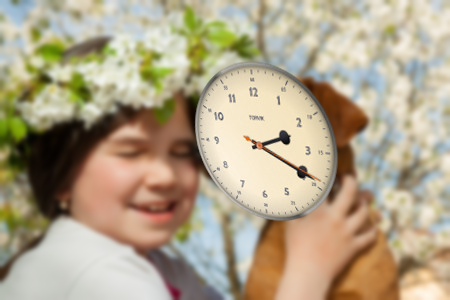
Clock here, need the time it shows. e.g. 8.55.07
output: 2.19.19
